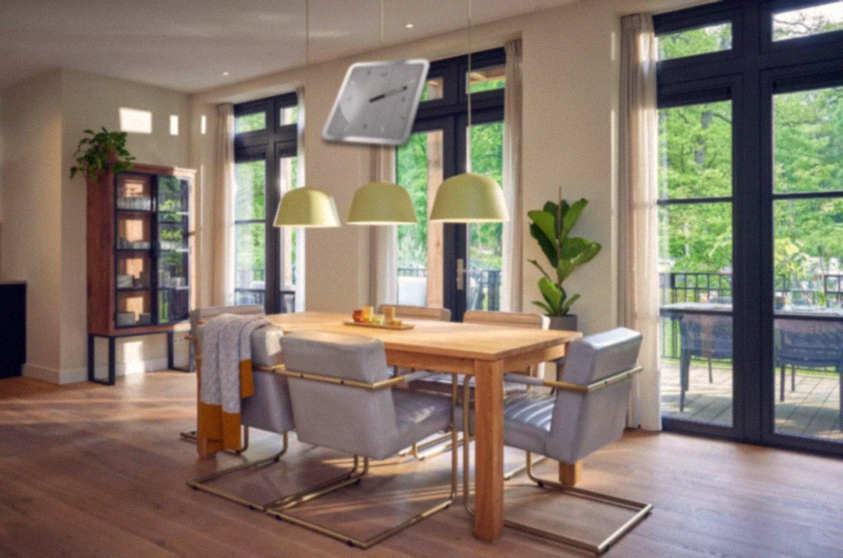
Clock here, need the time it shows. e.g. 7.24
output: 2.11
